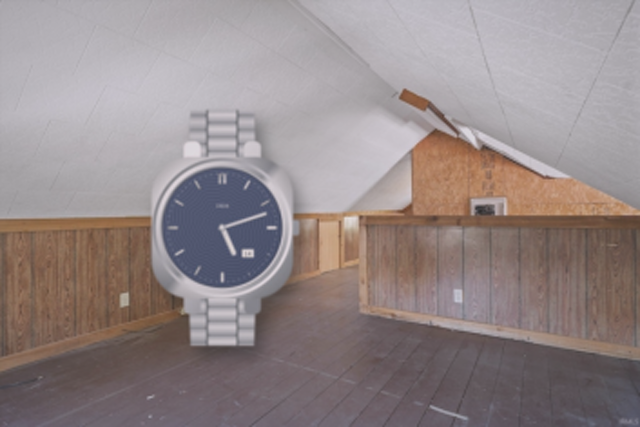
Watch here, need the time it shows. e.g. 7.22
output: 5.12
